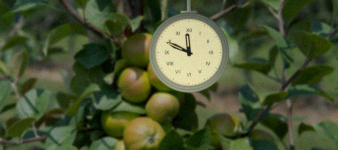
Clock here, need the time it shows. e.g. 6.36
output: 11.49
